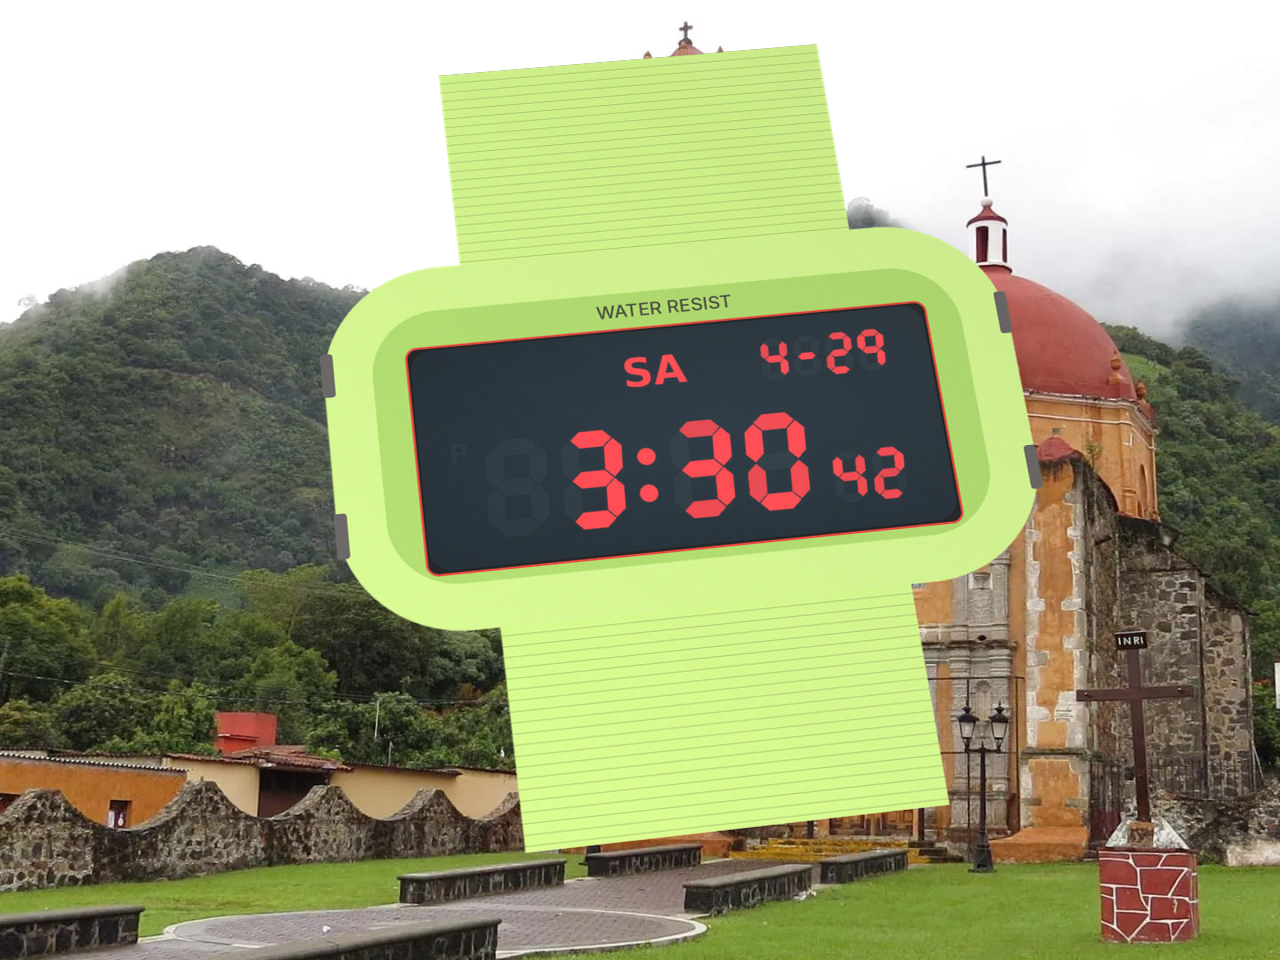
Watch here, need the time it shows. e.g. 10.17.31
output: 3.30.42
